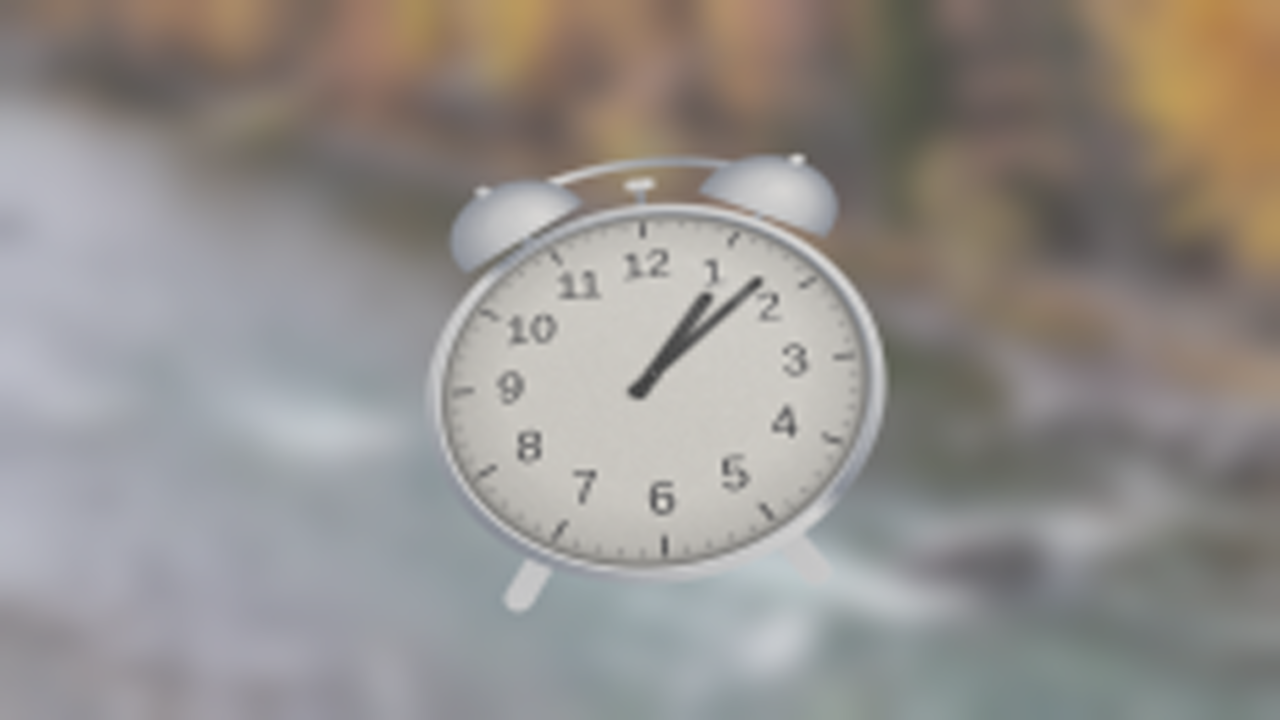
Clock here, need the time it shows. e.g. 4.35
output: 1.08
